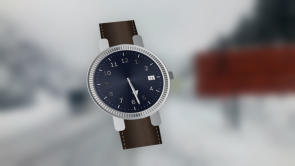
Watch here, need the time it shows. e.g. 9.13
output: 5.28
